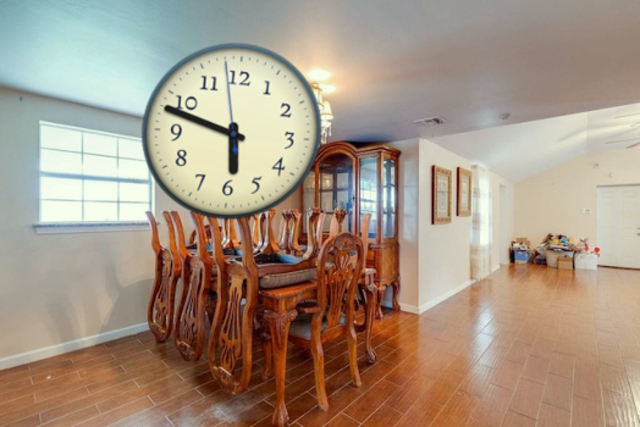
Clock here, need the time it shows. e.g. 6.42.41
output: 5.47.58
